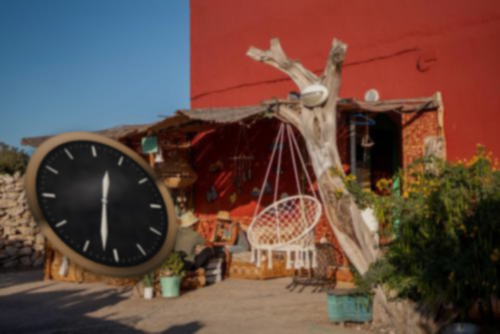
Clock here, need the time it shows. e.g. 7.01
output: 12.32
